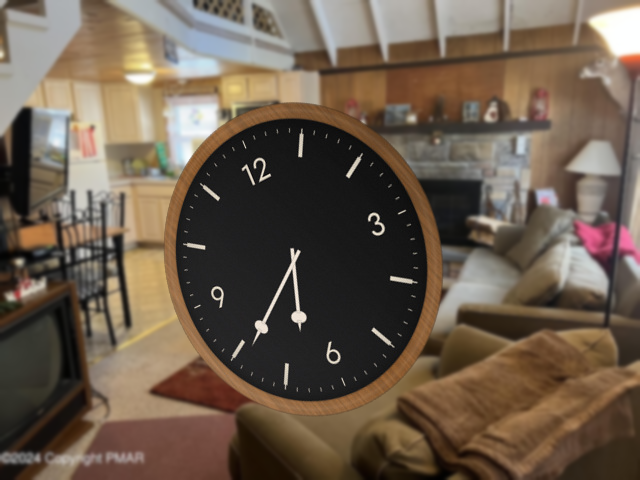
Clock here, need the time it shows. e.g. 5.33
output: 6.39
